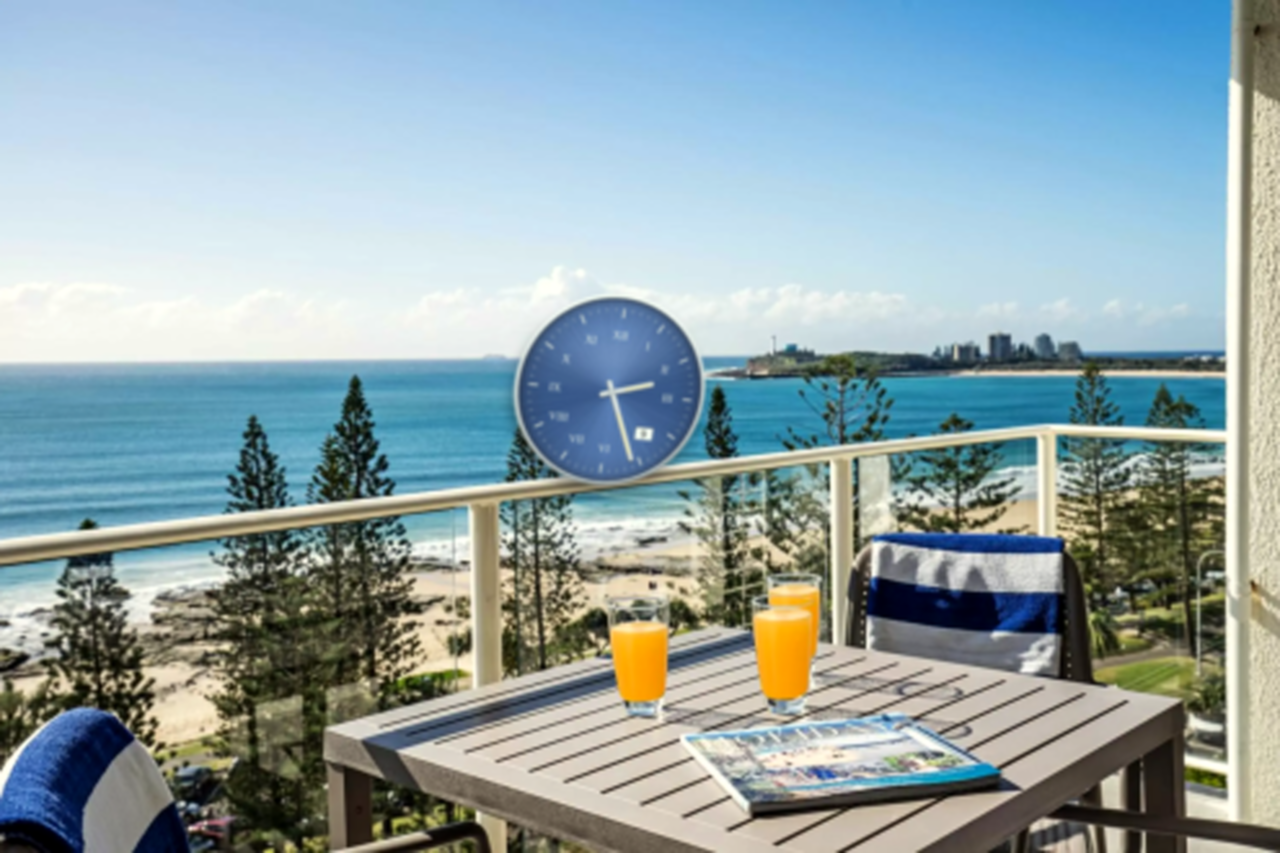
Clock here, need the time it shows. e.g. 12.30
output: 2.26
